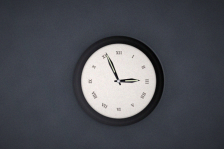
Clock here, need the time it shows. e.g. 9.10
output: 2.56
